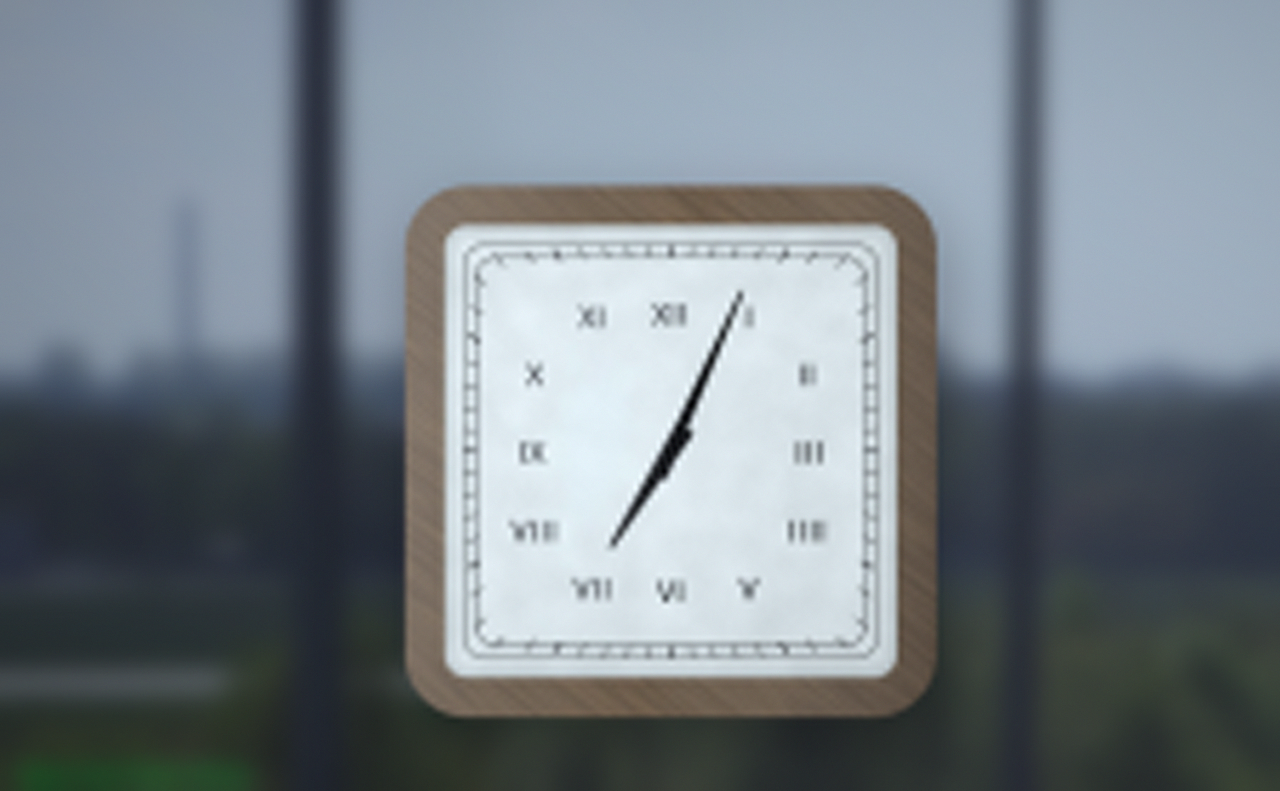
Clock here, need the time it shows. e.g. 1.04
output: 7.04
